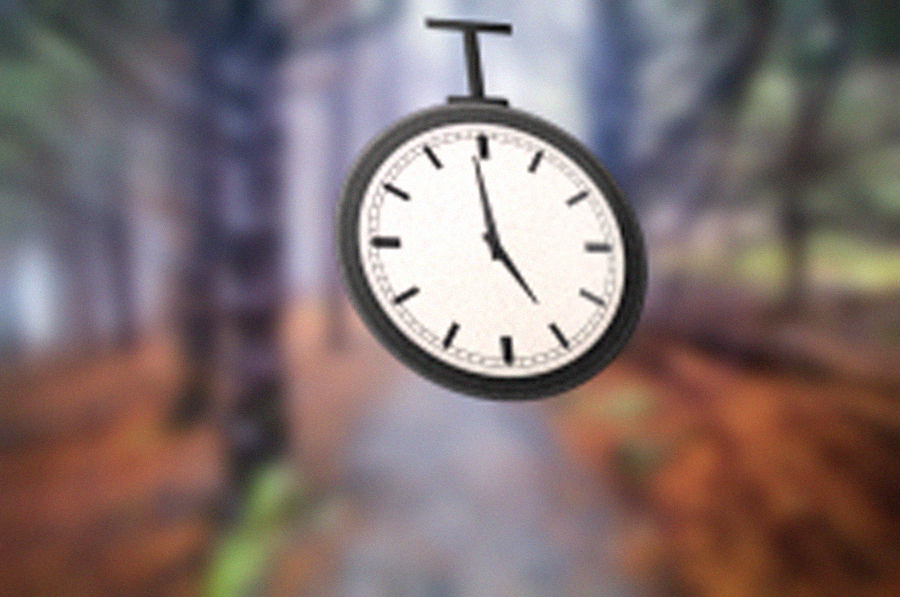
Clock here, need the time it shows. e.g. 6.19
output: 4.59
